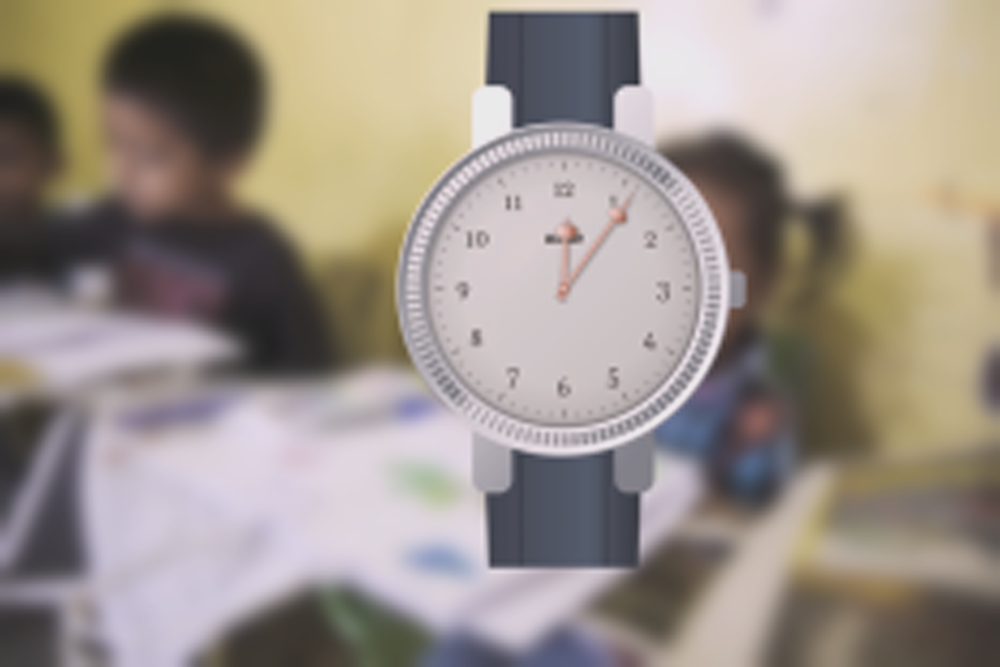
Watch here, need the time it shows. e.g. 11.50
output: 12.06
